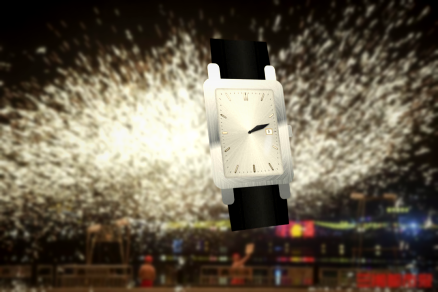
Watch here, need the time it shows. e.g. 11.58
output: 2.12
